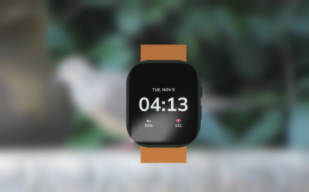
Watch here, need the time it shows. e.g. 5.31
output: 4.13
